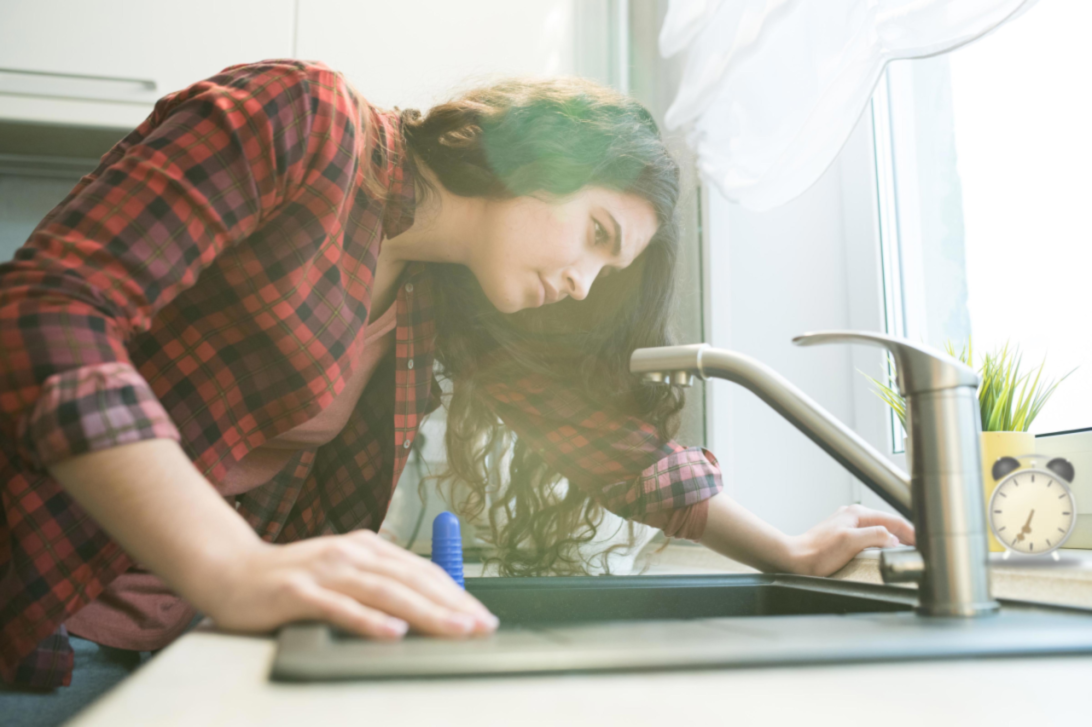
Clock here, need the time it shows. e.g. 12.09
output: 6.34
